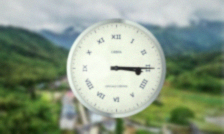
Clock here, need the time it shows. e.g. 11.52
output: 3.15
